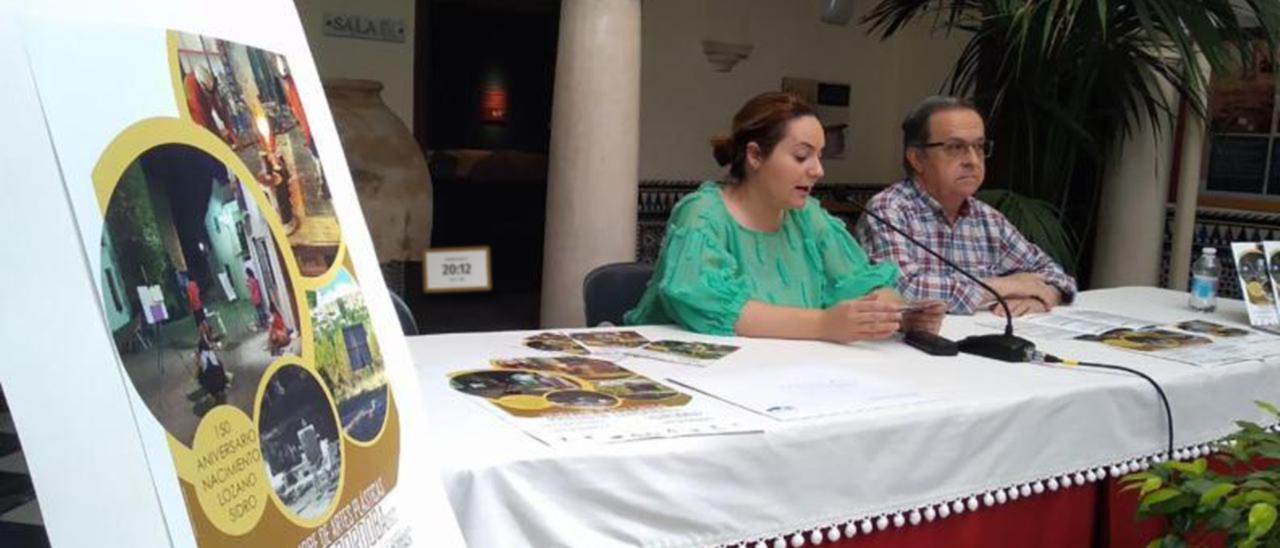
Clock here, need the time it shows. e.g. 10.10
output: 20.12
